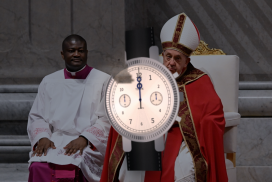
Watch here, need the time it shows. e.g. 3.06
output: 12.00
